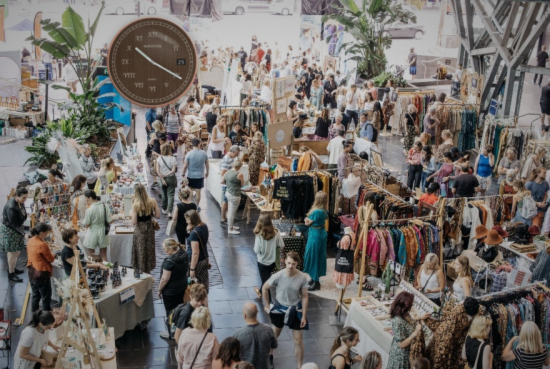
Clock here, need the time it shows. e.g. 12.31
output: 10.20
